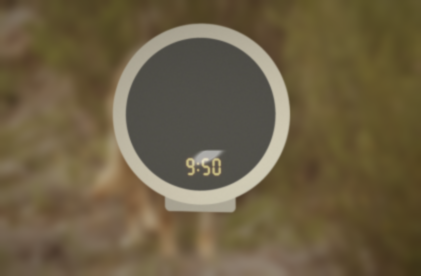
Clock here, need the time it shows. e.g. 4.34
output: 9.50
